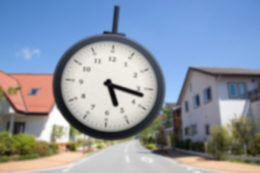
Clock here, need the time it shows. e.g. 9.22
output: 5.17
